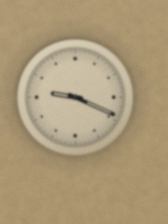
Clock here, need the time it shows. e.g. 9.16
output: 9.19
